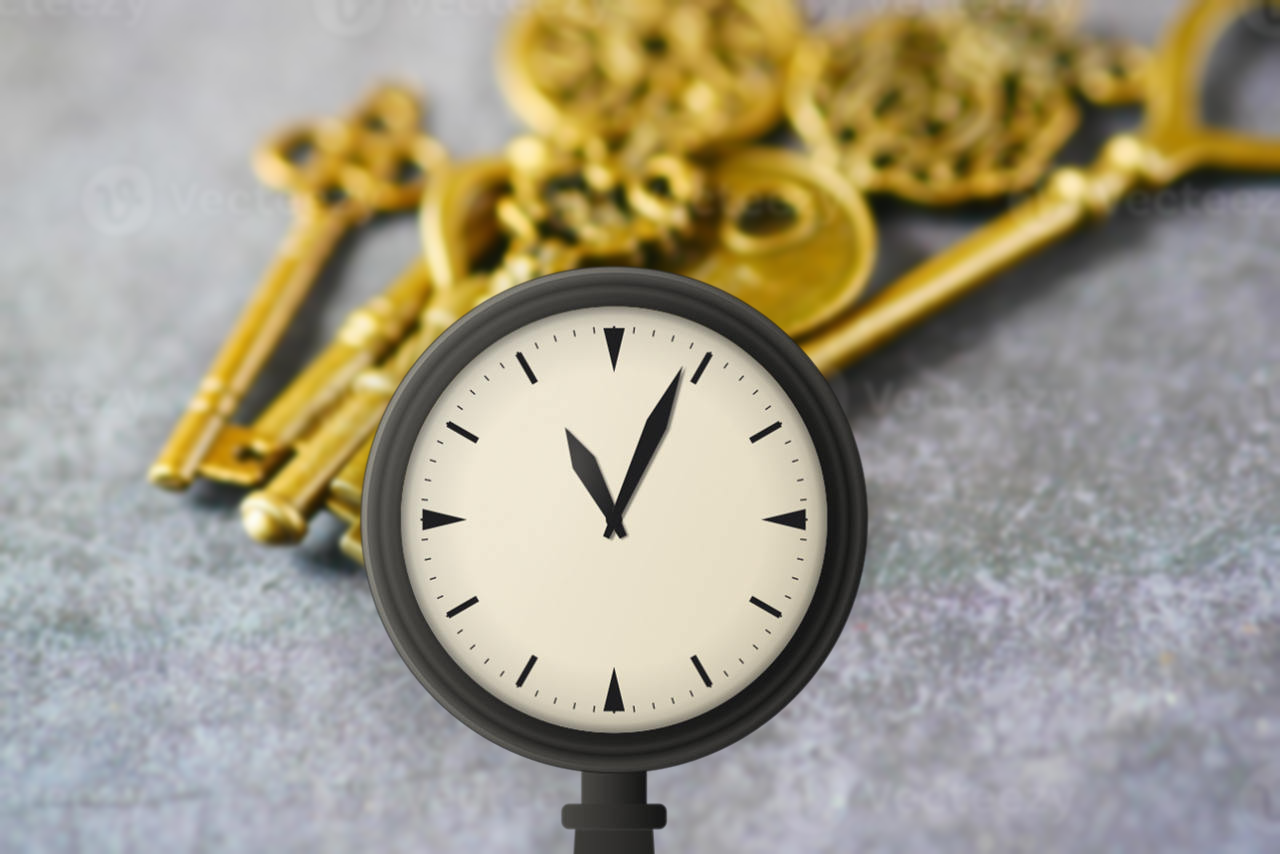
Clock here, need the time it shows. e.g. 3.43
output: 11.04
